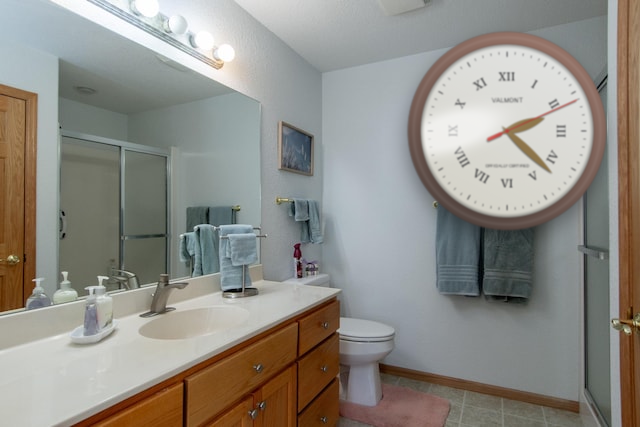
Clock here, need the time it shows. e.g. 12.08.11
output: 2.22.11
